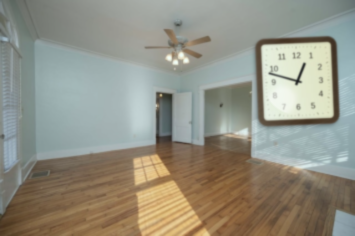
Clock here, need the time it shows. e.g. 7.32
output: 12.48
